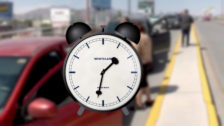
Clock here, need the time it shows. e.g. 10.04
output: 1.32
